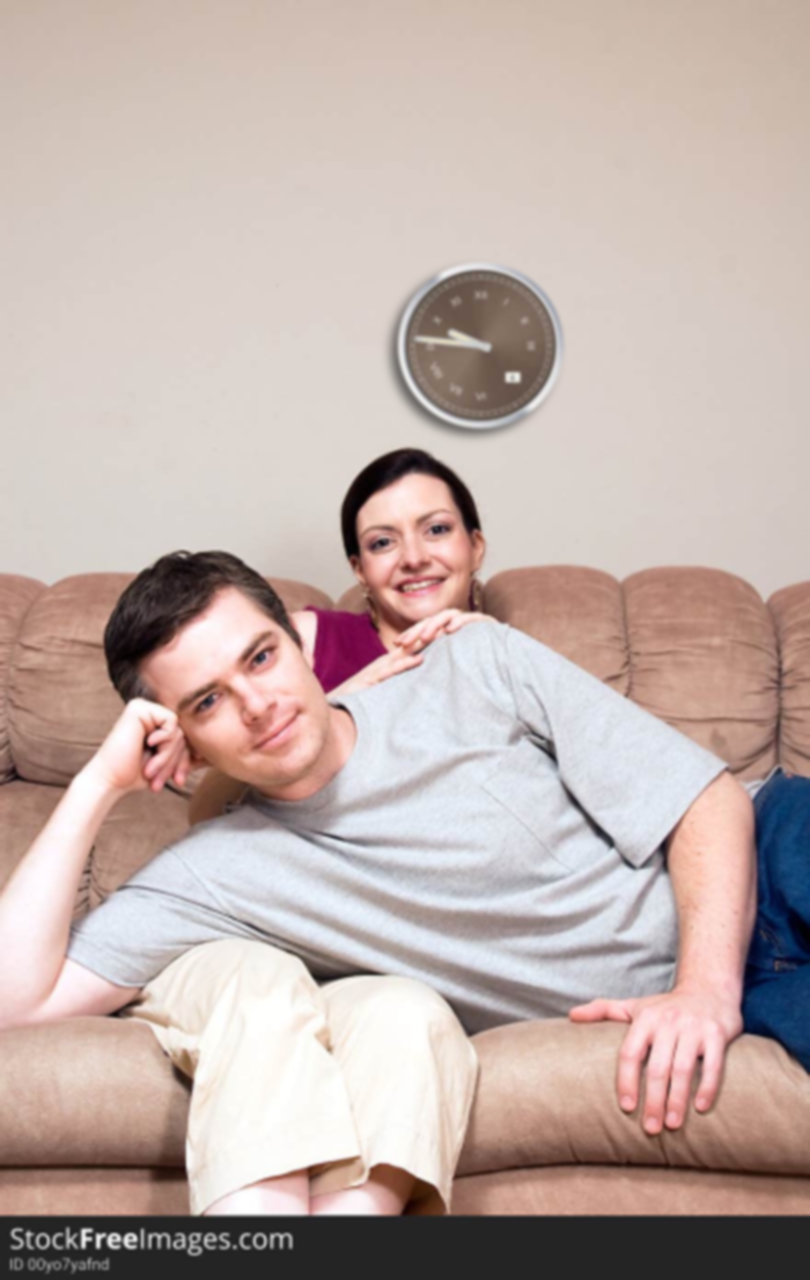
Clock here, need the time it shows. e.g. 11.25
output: 9.46
